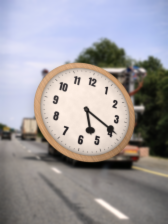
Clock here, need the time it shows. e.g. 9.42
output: 5.19
